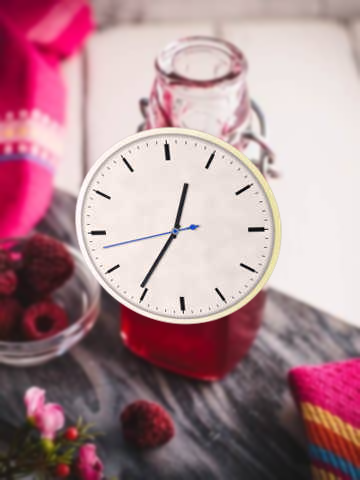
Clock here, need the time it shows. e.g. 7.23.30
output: 12.35.43
